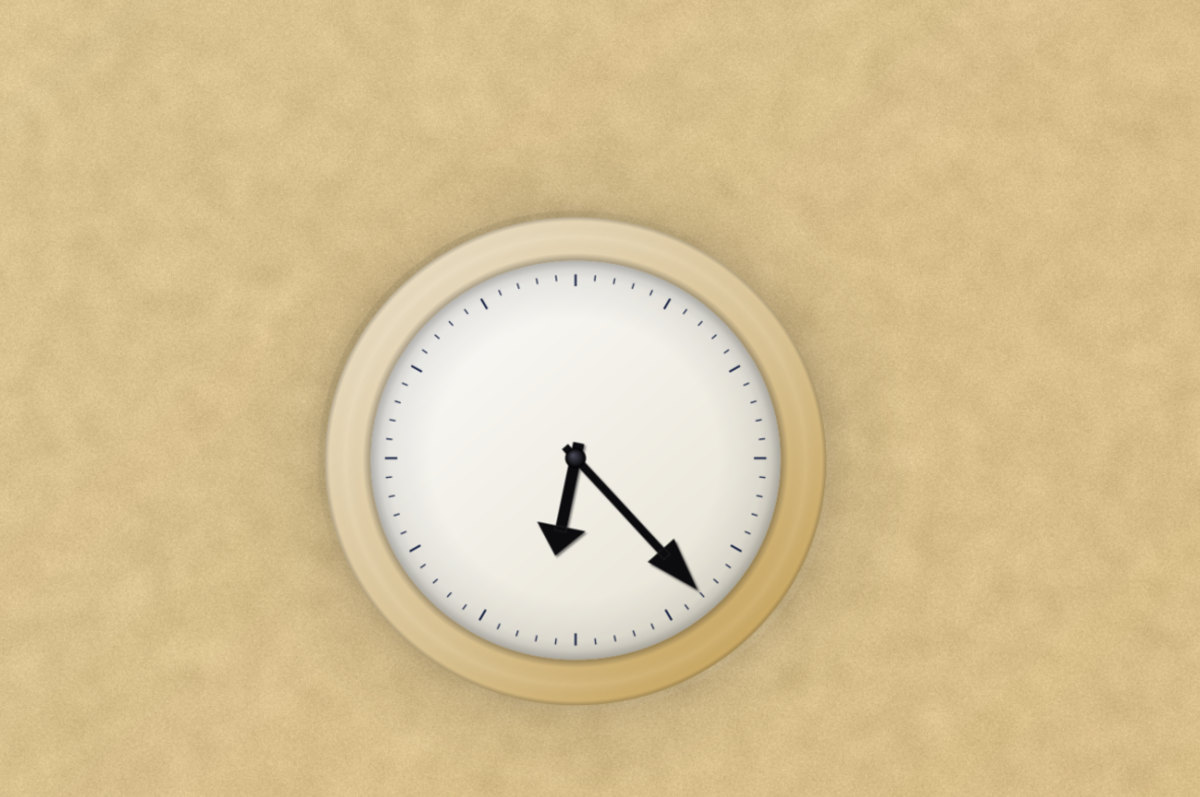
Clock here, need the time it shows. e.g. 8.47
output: 6.23
